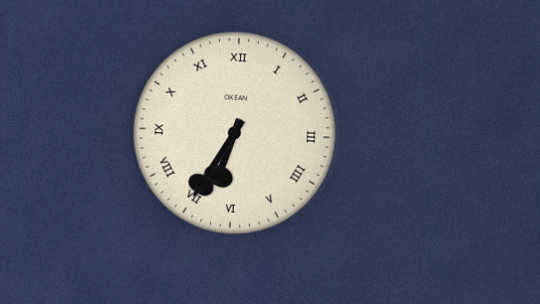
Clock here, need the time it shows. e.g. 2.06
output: 6.35
